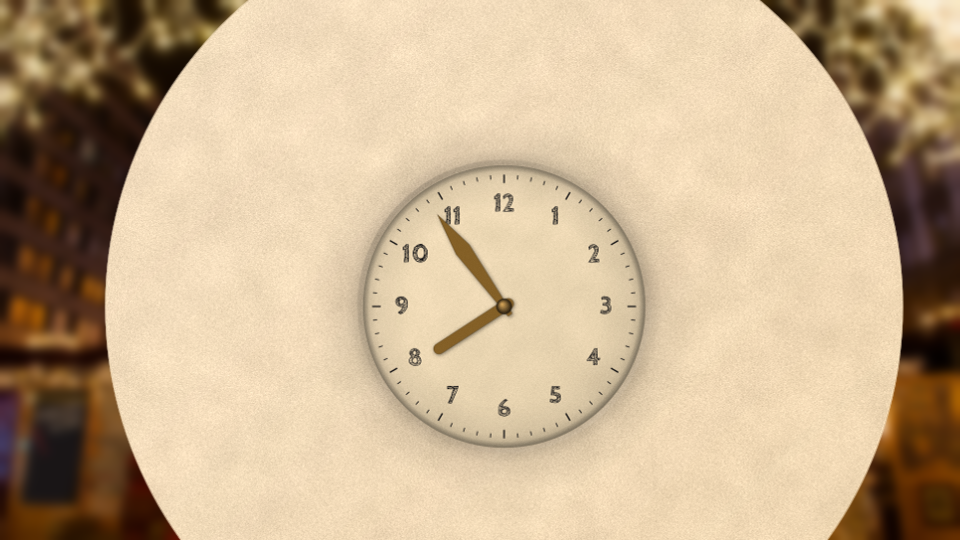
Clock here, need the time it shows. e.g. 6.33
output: 7.54
